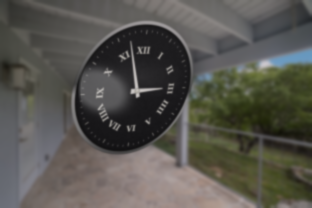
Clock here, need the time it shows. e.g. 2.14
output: 2.57
